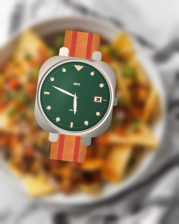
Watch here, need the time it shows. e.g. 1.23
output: 5.48
